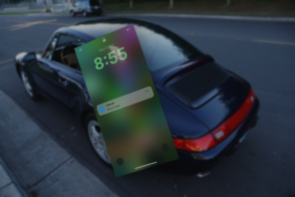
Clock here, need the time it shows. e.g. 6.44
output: 8.55
